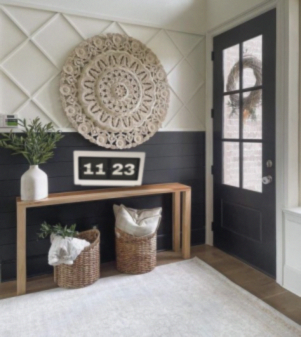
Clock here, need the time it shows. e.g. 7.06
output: 11.23
